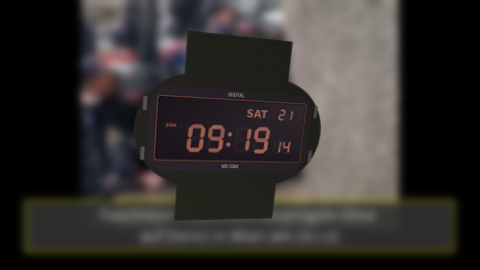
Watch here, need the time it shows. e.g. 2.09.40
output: 9.19.14
